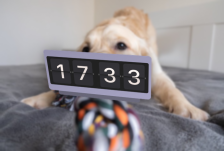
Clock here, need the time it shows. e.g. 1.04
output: 17.33
